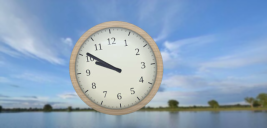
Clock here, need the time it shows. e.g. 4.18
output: 9.51
